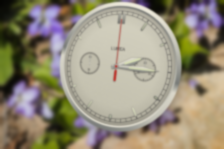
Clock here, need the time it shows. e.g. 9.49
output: 2.15
